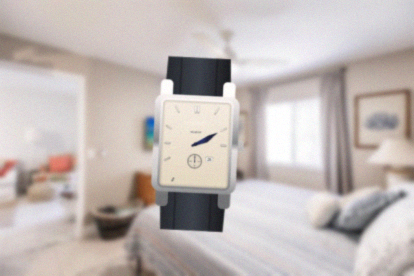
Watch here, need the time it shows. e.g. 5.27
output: 2.10
